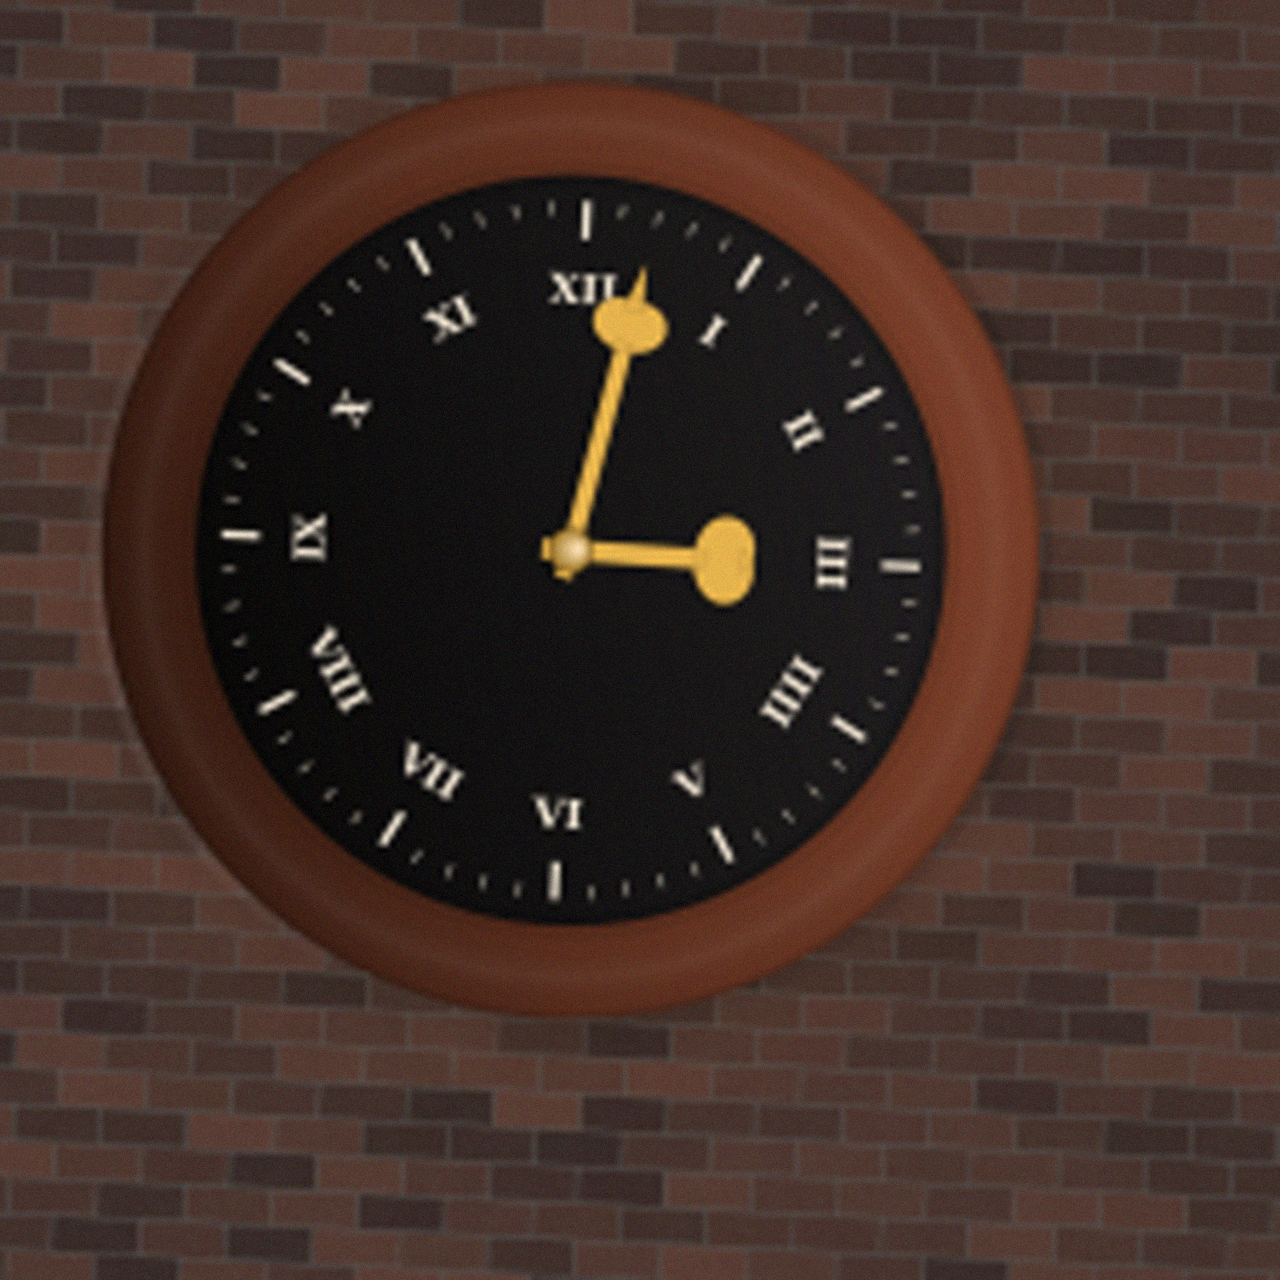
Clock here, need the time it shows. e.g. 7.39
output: 3.02
